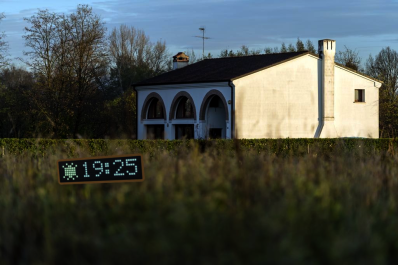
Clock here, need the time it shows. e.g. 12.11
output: 19.25
